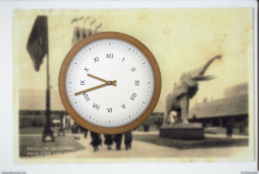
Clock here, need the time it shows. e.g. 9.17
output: 9.42
